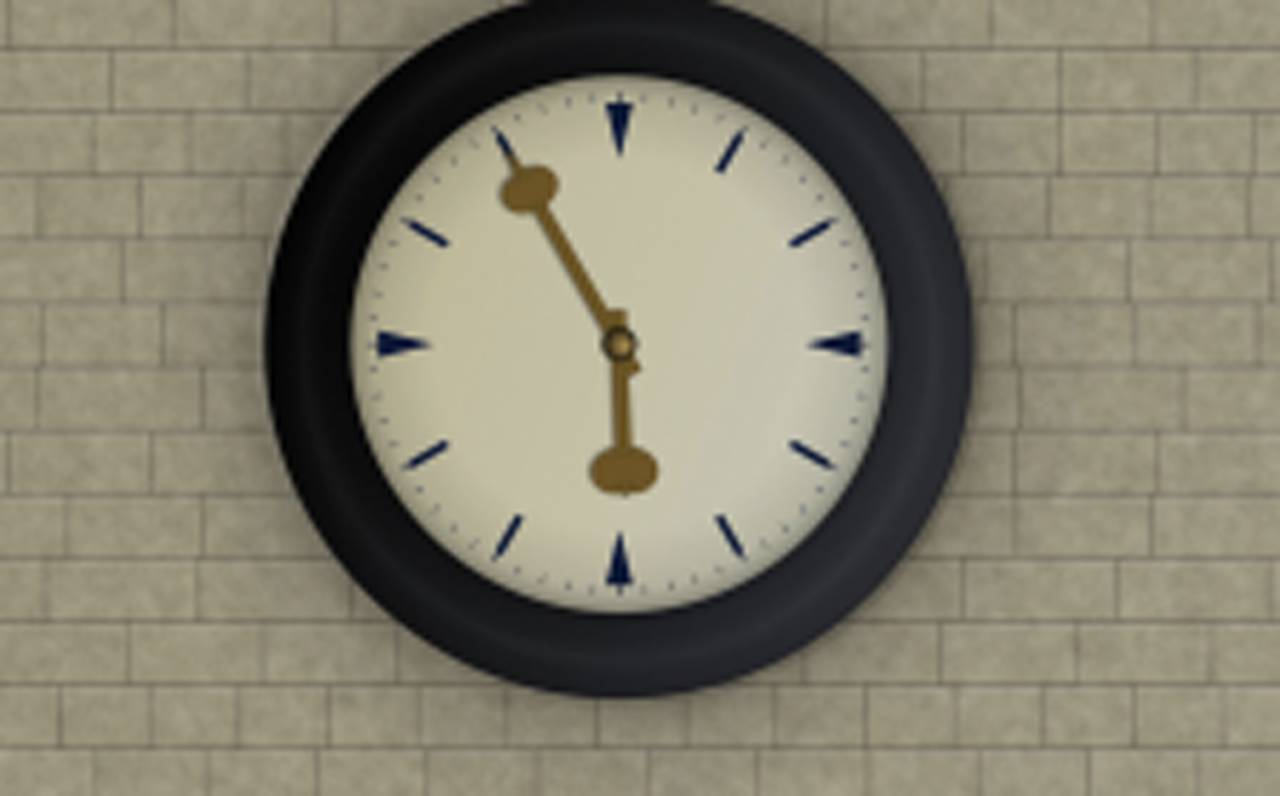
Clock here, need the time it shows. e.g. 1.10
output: 5.55
